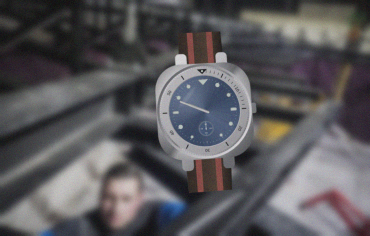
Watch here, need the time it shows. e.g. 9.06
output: 9.49
